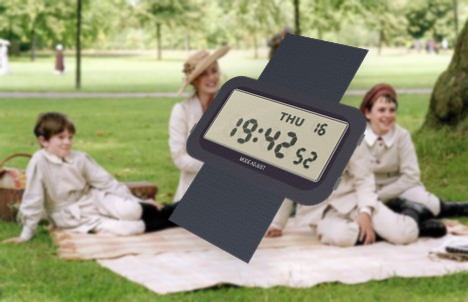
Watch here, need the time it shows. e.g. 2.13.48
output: 19.42.52
